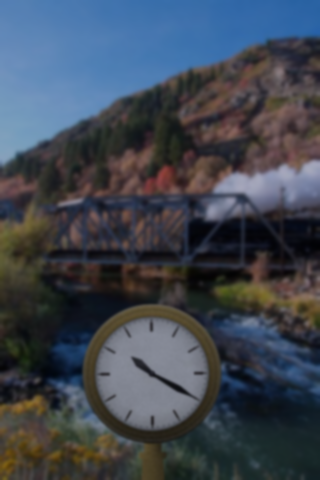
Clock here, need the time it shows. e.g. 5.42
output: 10.20
